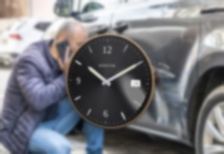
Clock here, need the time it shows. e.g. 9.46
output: 10.10
